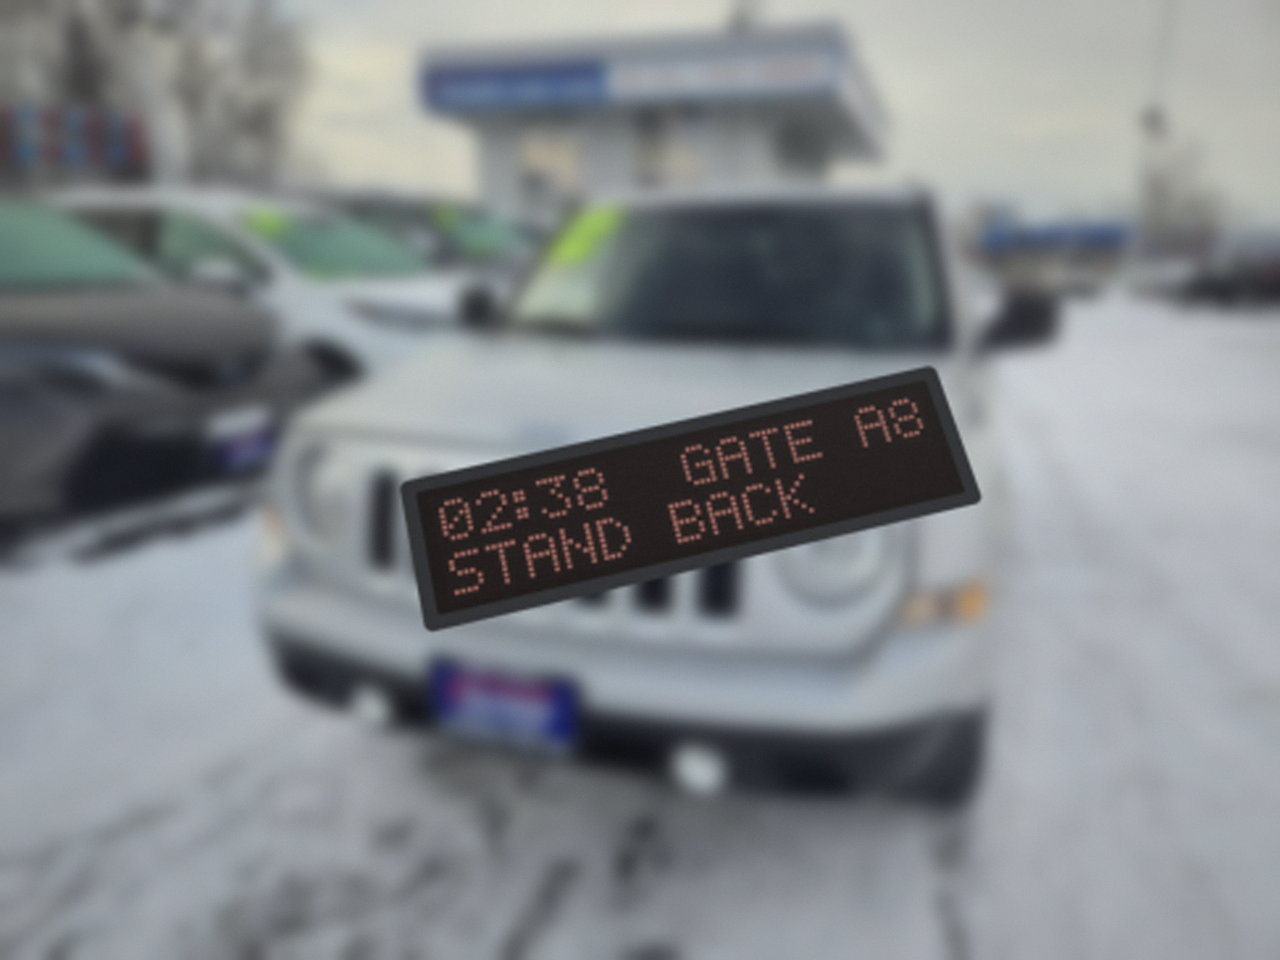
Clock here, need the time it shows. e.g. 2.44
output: 2.38
